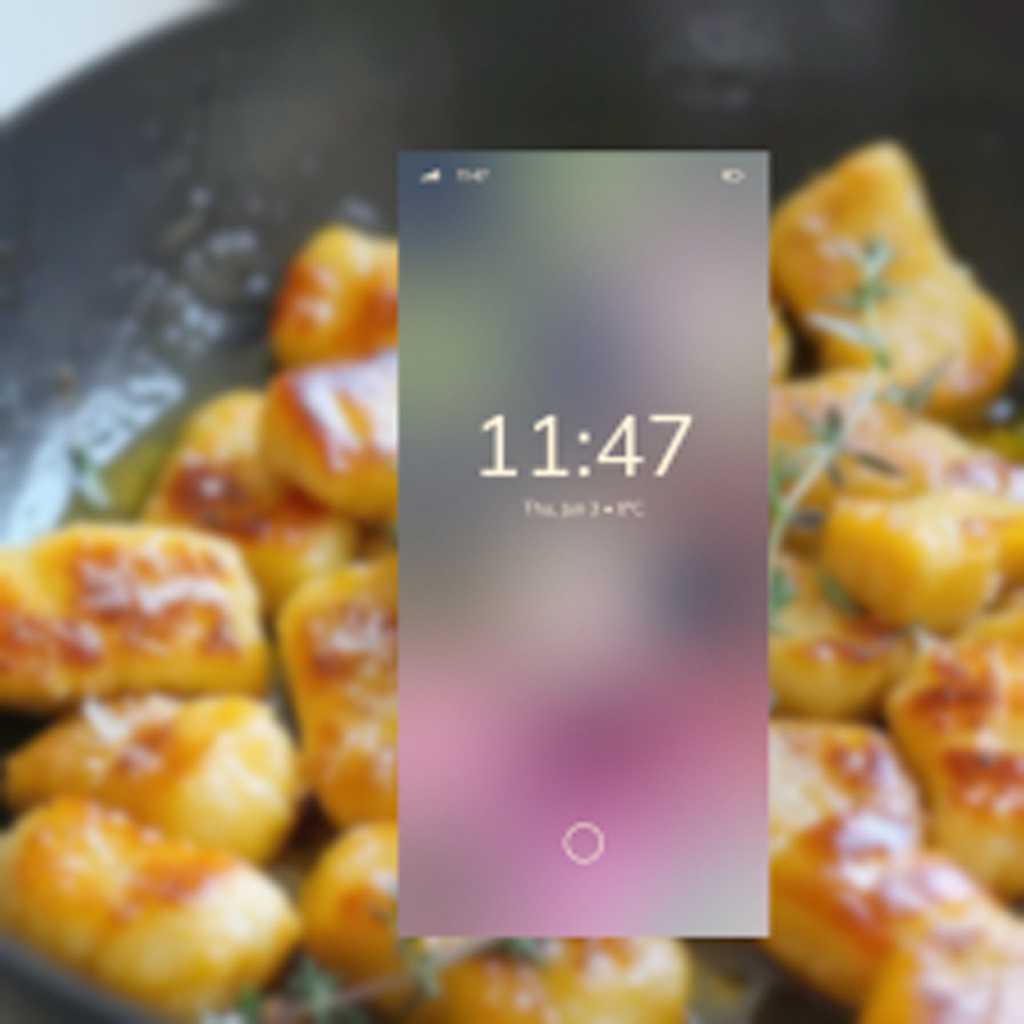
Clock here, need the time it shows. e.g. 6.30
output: 11.47
